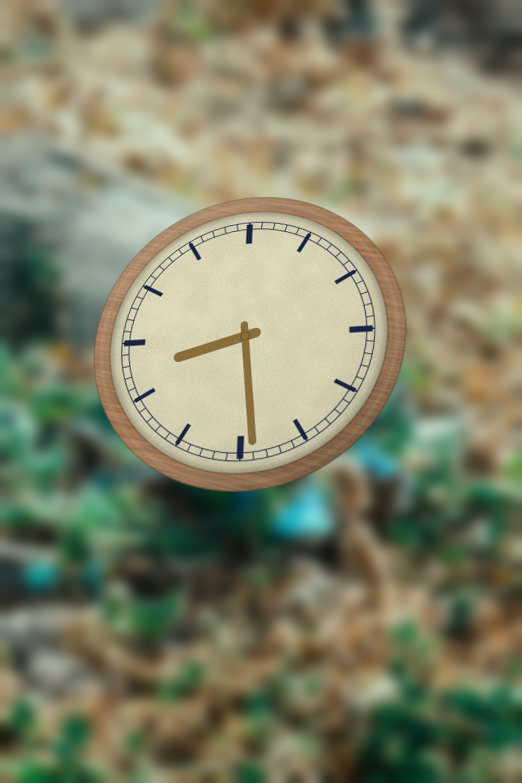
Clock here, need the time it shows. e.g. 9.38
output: 8.29
